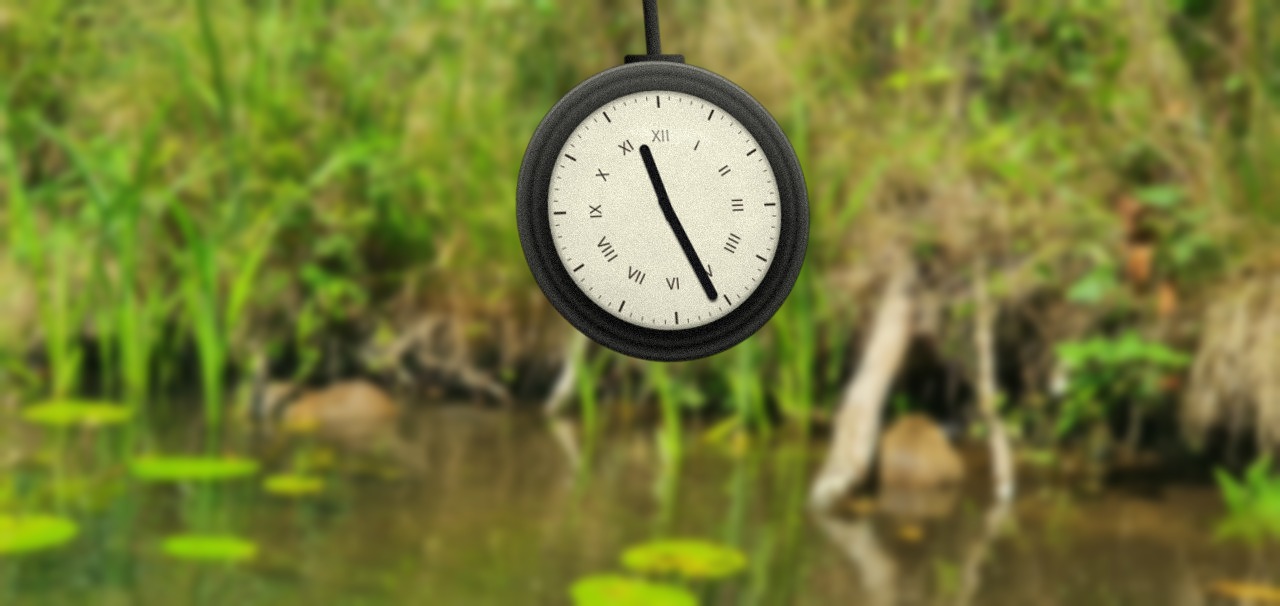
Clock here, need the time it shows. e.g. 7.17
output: 11.26
